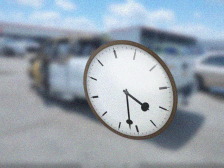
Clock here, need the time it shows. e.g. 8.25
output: 4.32
